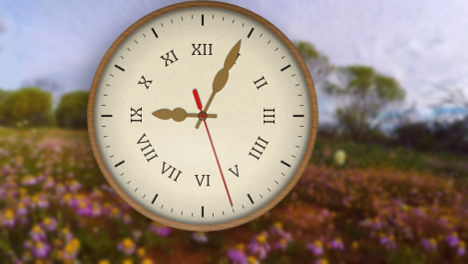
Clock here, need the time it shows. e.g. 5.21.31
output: 9.04.27
